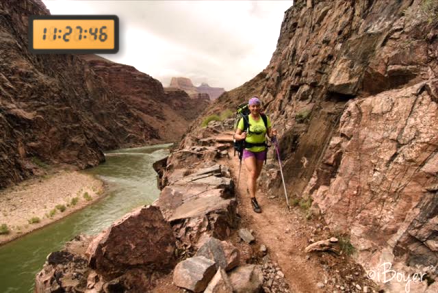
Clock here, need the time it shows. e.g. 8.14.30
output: 11.27.46
